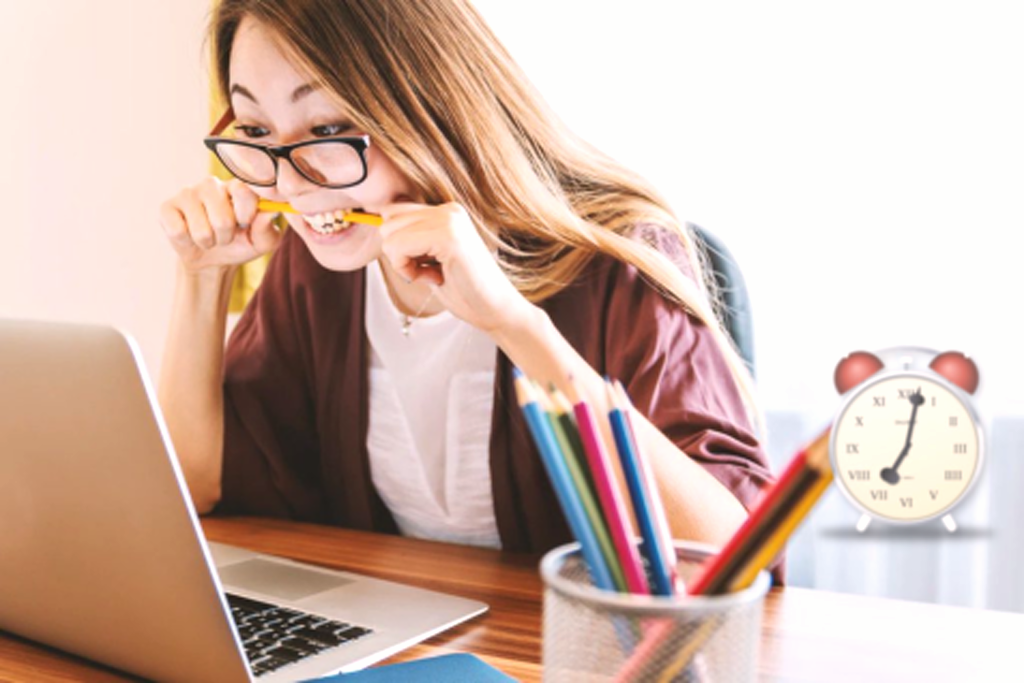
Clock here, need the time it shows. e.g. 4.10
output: 7.02
